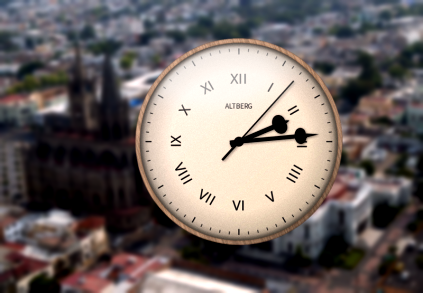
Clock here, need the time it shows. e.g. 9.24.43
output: 2.14.07
